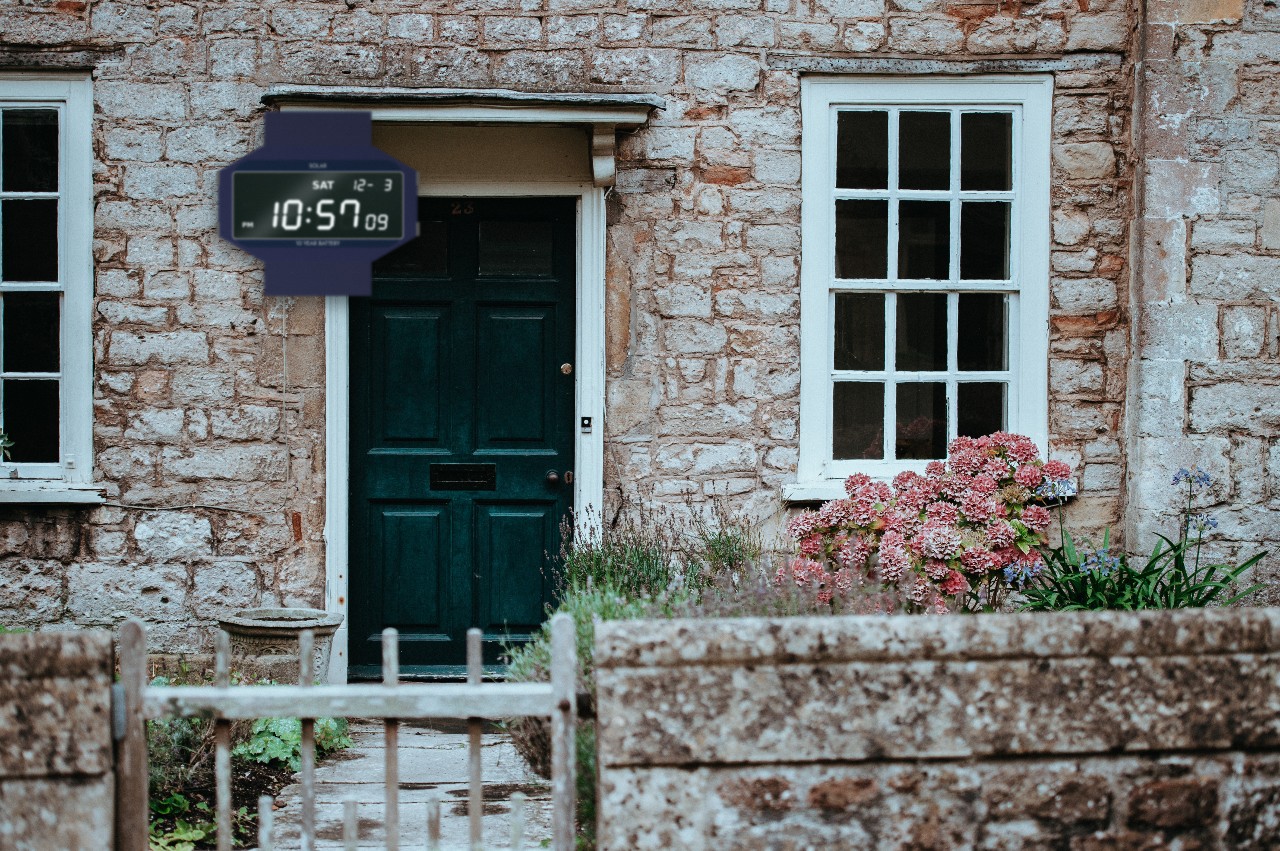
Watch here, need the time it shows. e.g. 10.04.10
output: 10.57.09
